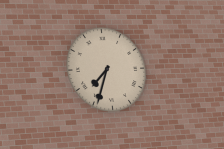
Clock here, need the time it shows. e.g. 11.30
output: 7.34
